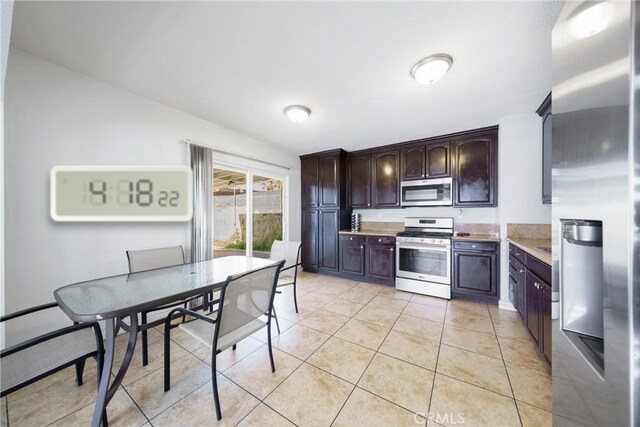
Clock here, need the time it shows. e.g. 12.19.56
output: 4.18.22
